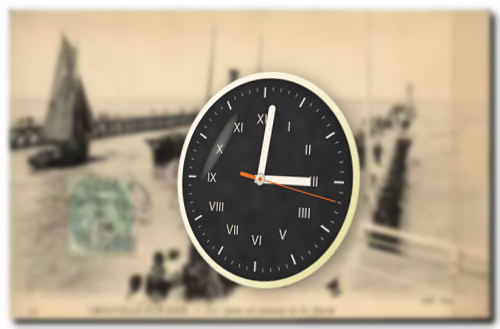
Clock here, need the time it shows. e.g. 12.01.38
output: 3.01.17
